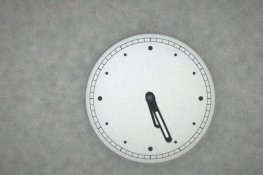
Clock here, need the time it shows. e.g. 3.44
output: 5.26
